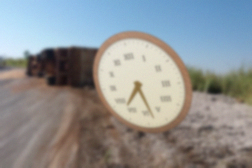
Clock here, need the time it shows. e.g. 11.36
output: 7.28
